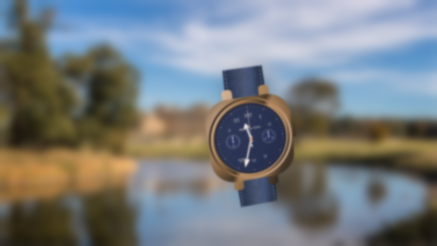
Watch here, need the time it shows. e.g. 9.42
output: 11.33
